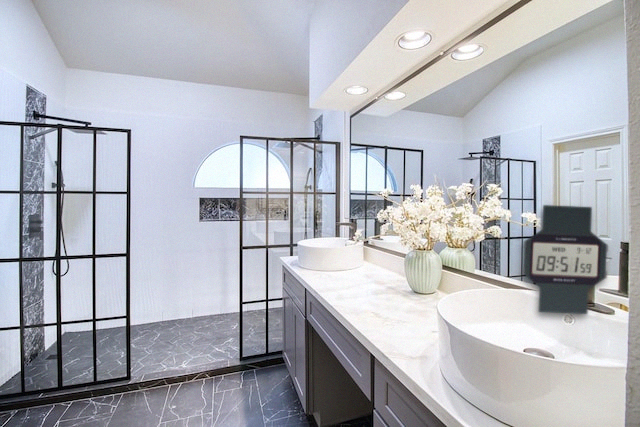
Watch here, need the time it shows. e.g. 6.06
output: 9.51
